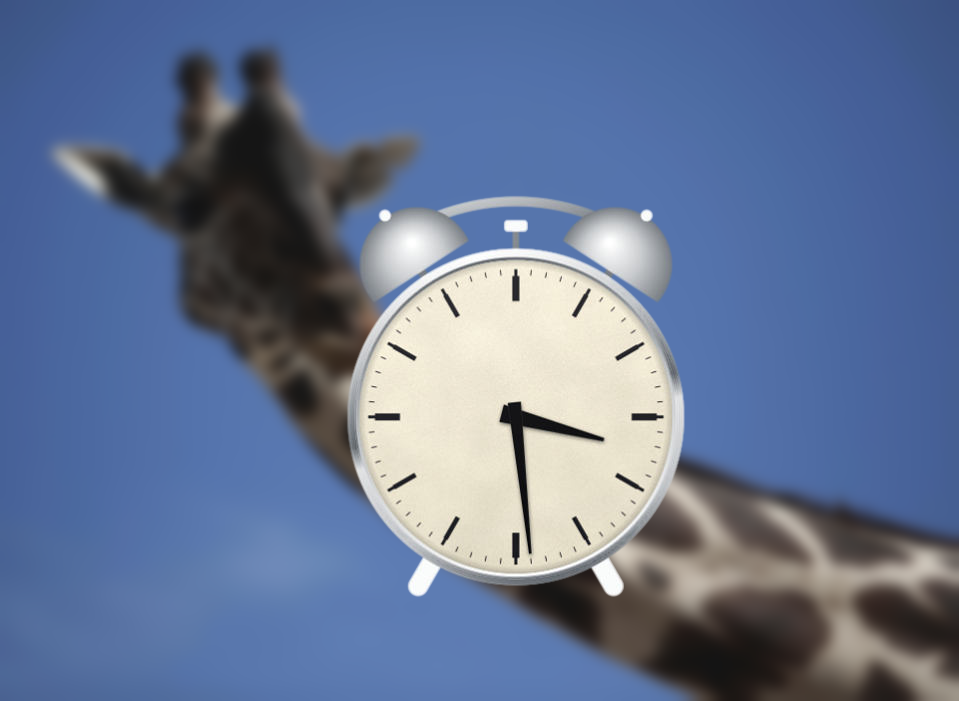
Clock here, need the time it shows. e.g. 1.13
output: 3.29
